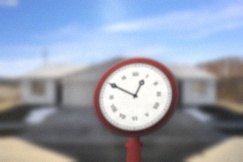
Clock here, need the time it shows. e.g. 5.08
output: 12.50
